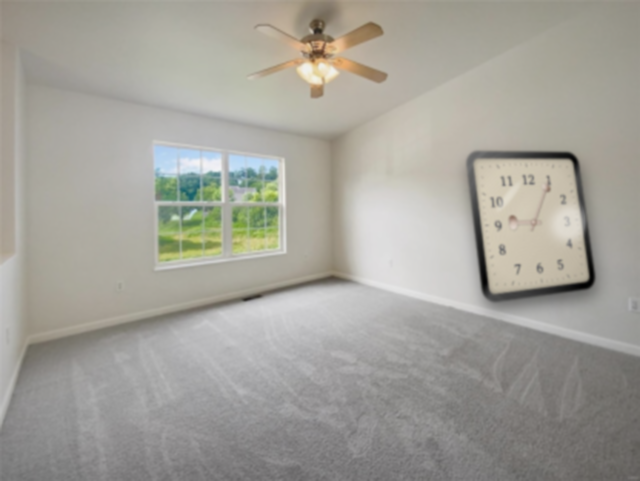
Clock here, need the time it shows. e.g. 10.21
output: 9.05
